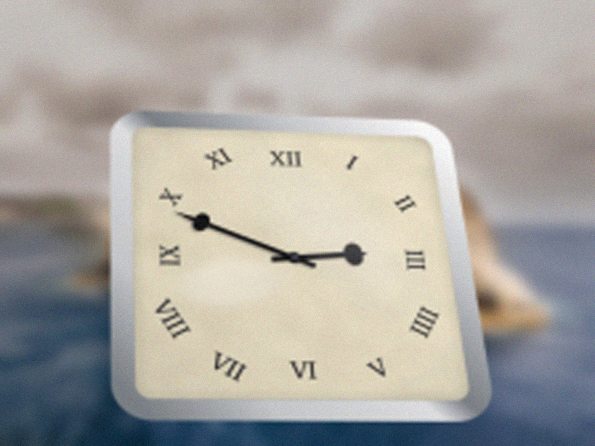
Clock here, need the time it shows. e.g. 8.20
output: 2.49
